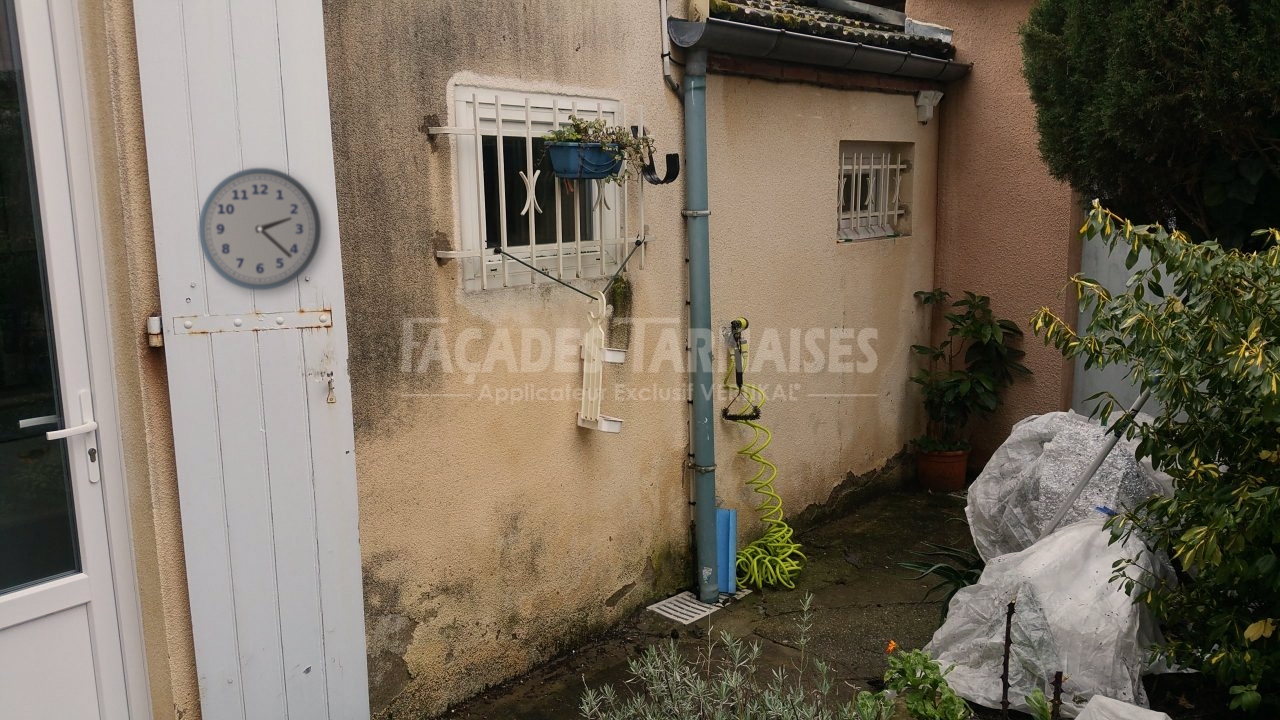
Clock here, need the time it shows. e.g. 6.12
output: 2.22
